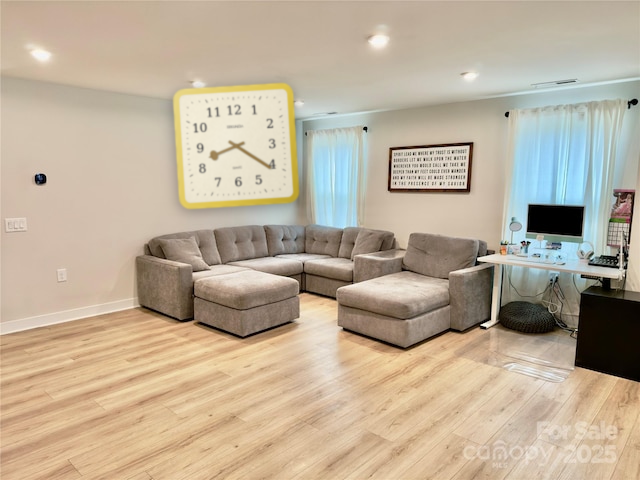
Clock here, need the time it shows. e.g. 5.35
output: 8.21
